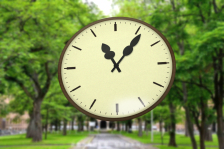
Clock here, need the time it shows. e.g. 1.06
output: 11.06
